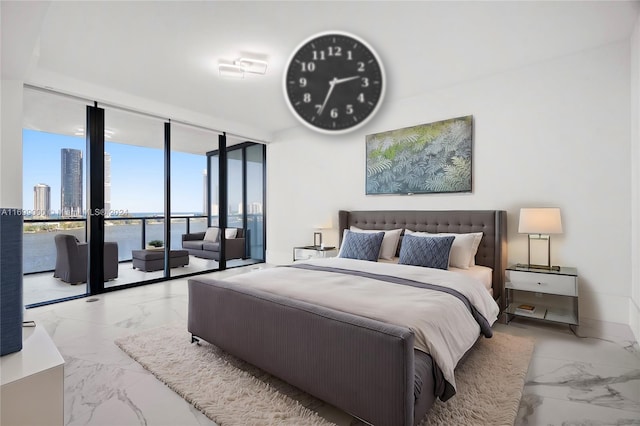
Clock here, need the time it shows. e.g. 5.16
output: 2.34
